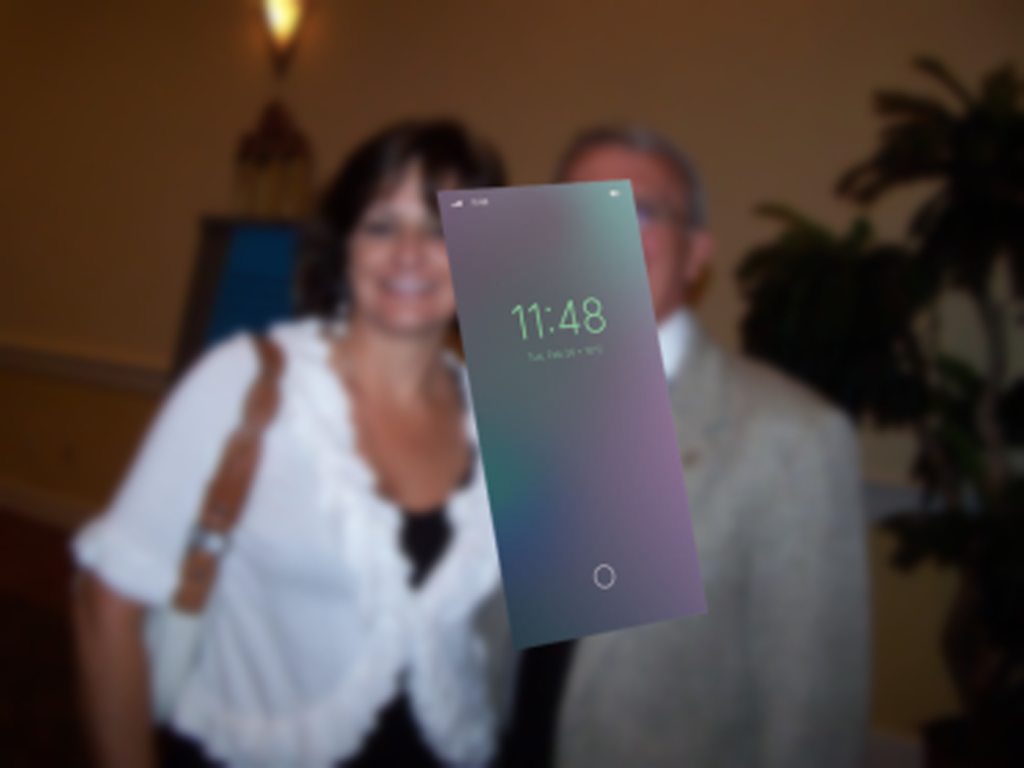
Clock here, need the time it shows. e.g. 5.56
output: 11.48
